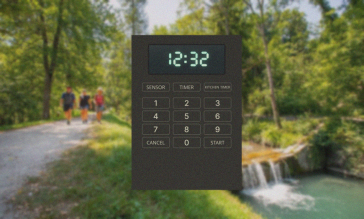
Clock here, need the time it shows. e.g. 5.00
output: 12.32
